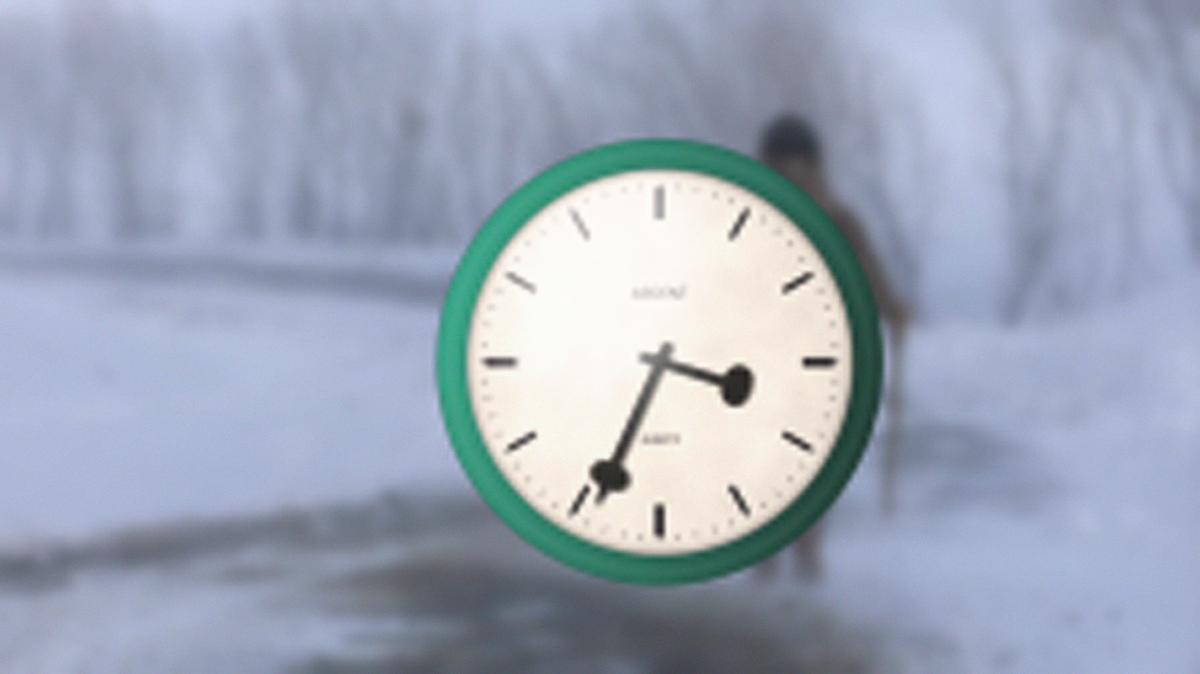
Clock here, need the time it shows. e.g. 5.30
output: 3.34
